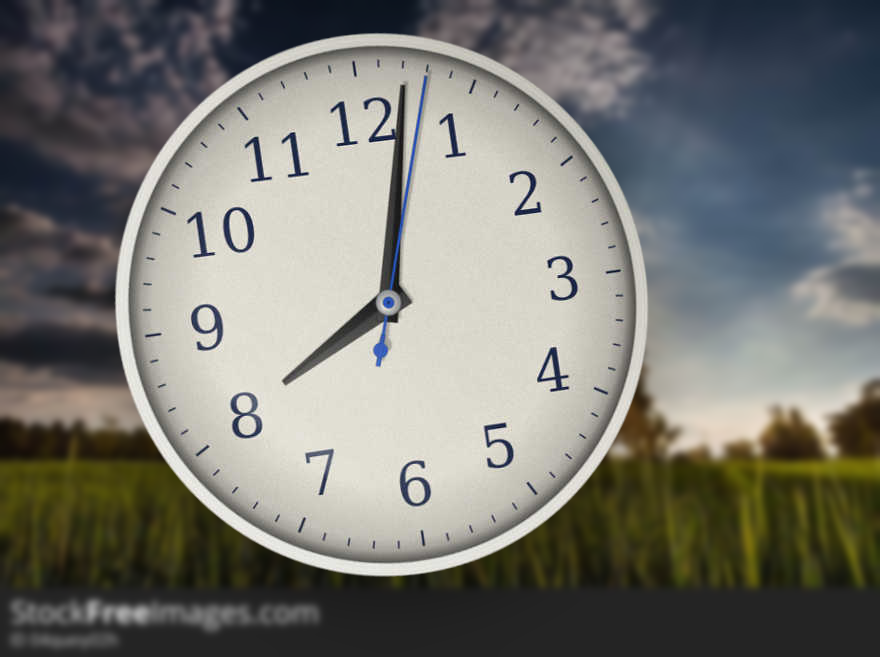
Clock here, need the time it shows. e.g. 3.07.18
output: 8.02.03
